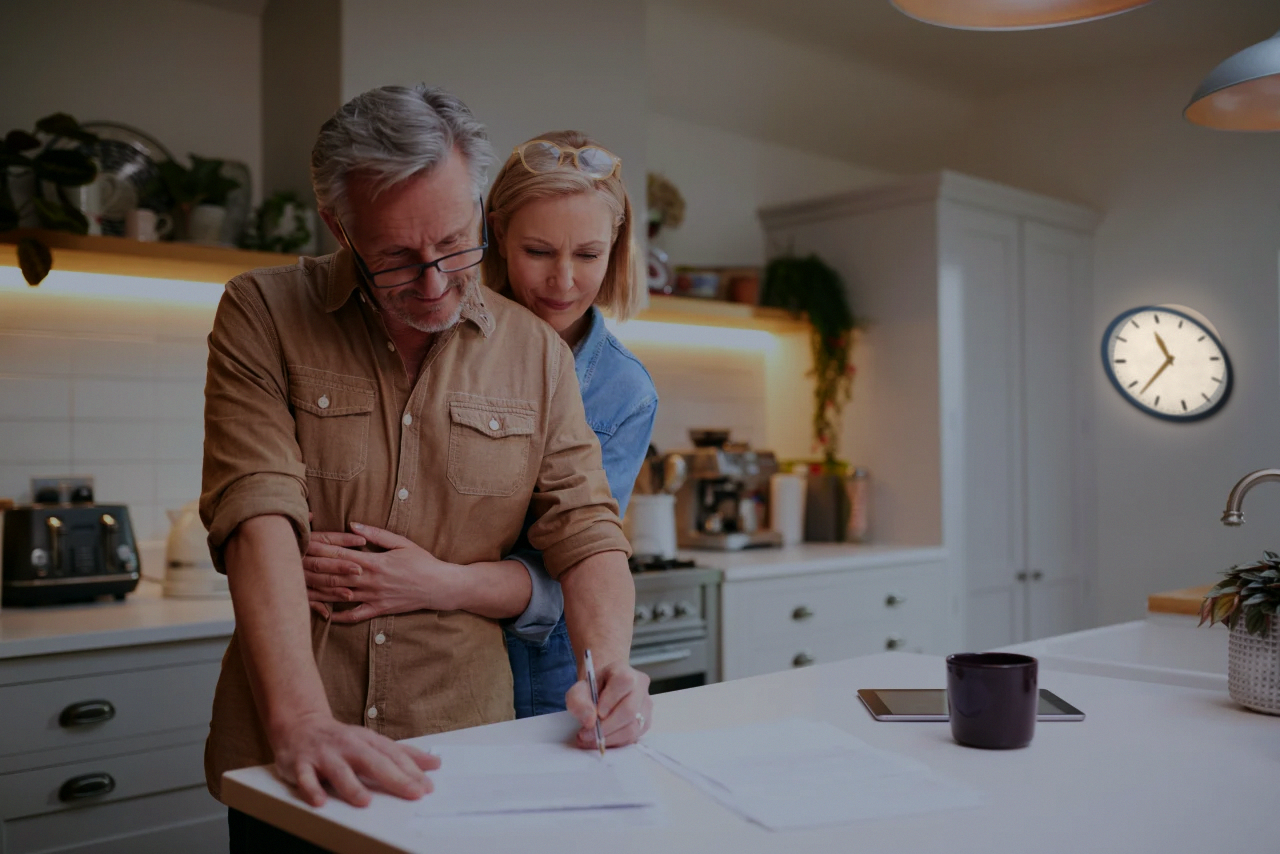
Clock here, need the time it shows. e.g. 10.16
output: 11.38
